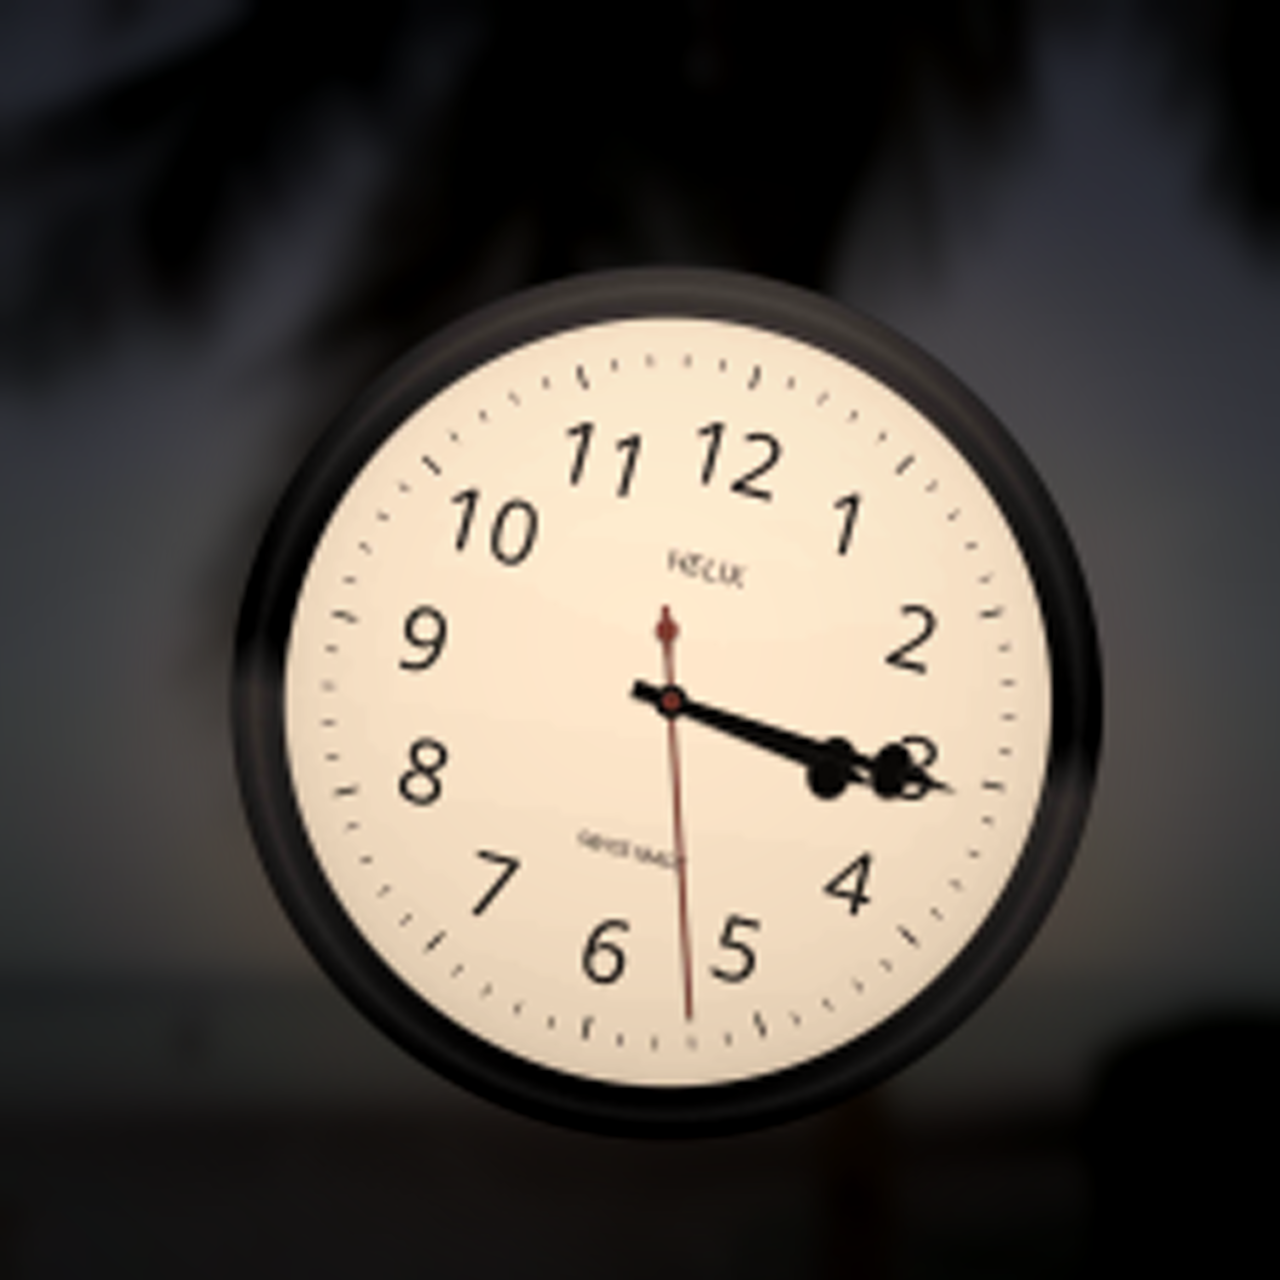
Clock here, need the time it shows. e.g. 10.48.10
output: 3.15.27
